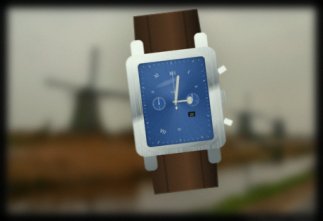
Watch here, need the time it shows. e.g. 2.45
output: 3.02
